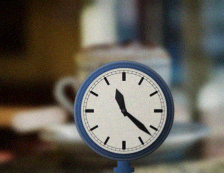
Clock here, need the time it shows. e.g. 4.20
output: 11.22
